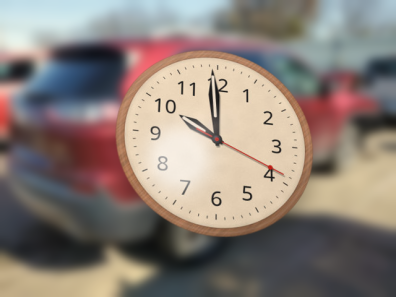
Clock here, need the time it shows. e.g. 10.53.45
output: 9.59.19
